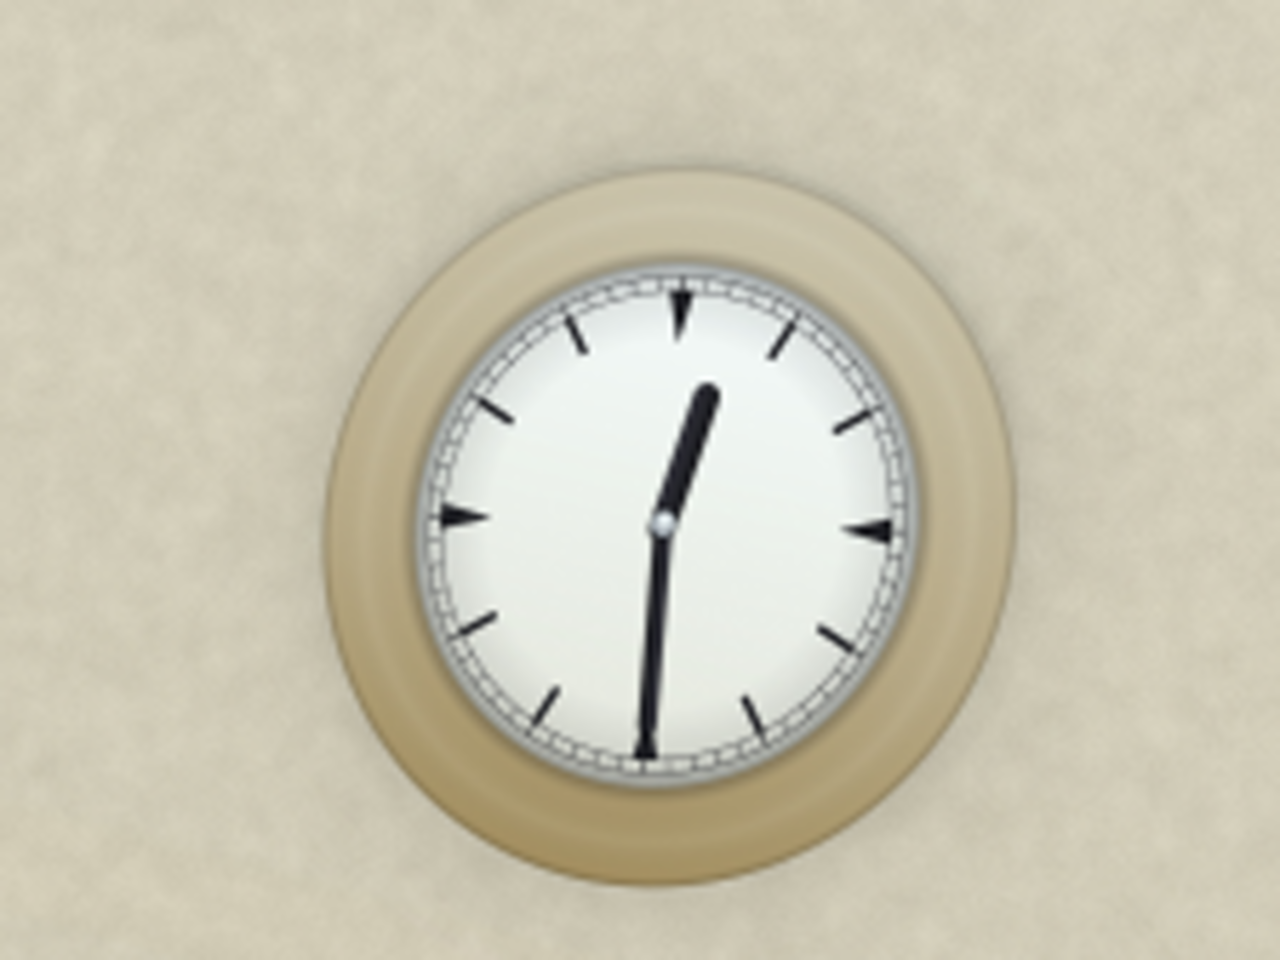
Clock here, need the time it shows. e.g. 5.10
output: 12.30
